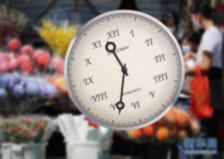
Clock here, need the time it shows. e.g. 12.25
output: 11.34
